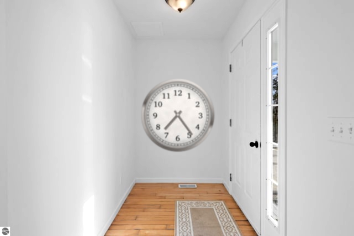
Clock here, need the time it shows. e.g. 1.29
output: 7.24
